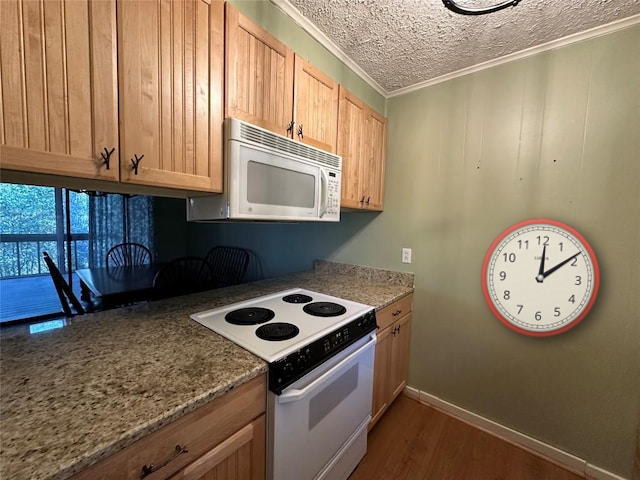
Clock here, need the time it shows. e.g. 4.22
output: 12.09
